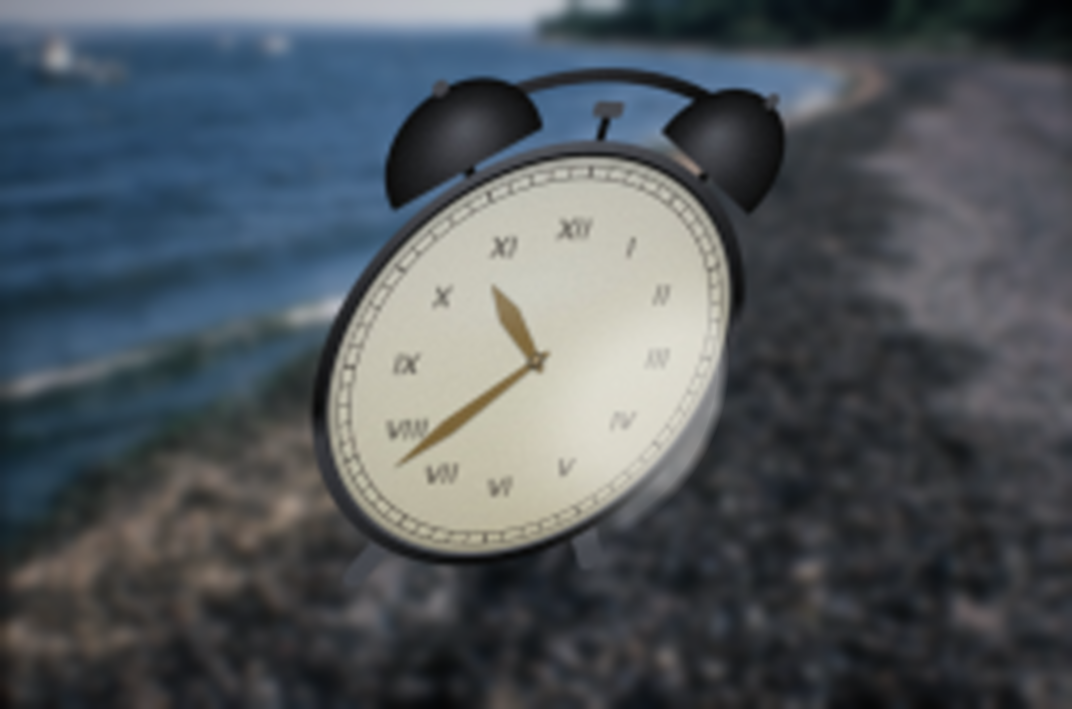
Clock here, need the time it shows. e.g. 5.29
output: 10.38
